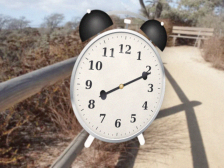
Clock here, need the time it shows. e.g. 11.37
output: 8.11
